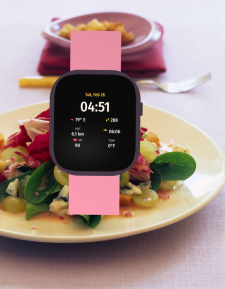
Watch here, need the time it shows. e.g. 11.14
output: 4.51
